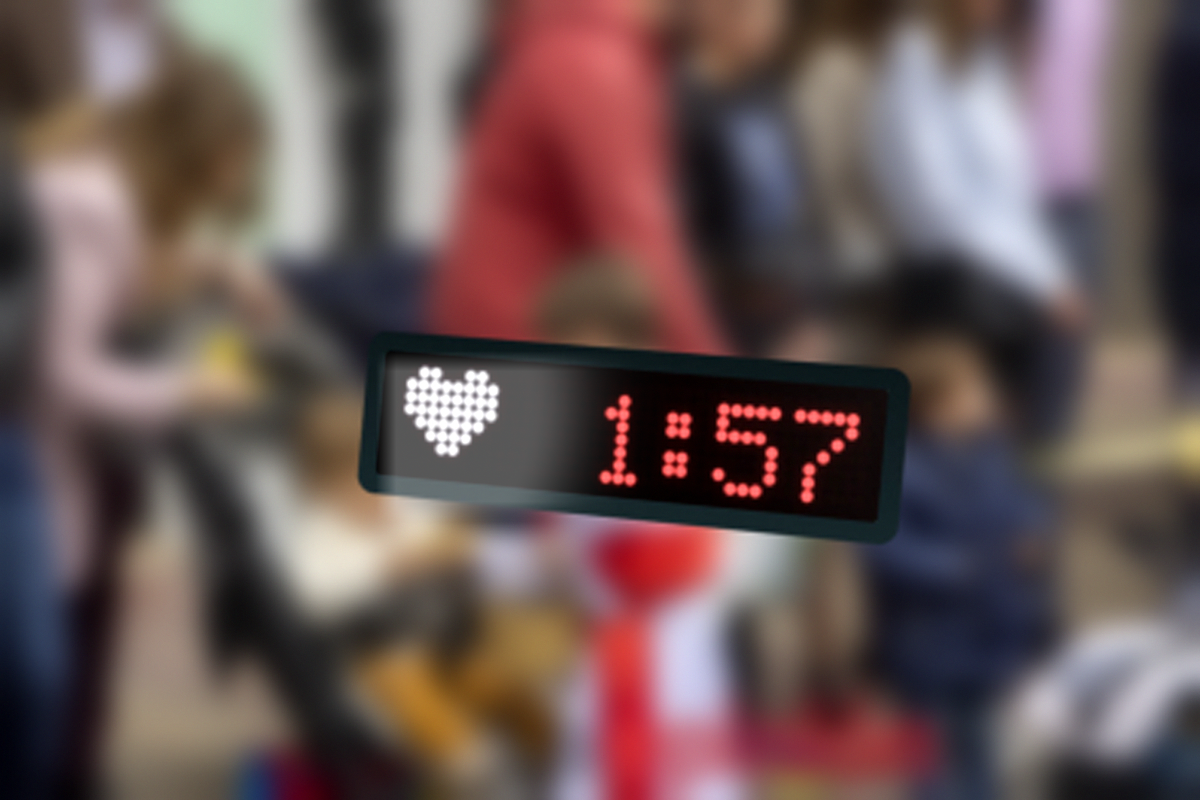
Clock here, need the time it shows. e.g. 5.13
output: 1.57
